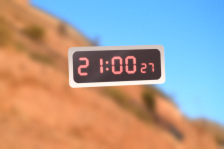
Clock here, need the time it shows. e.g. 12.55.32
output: 21.00.27
